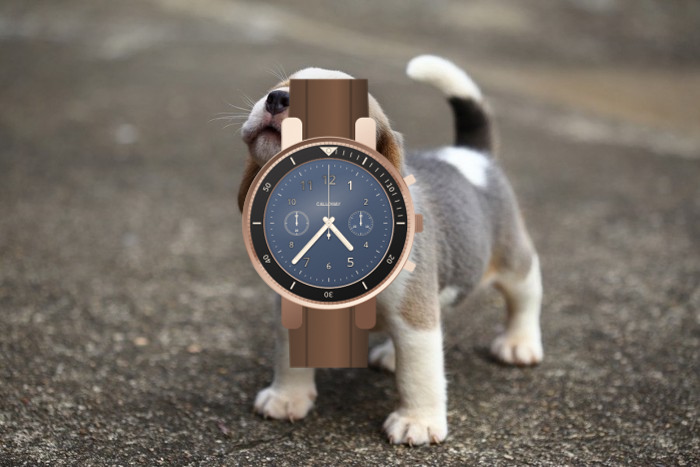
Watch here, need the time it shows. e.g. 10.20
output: 4.37
